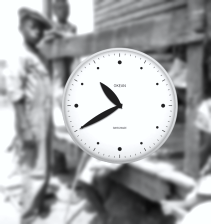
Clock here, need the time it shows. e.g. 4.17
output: 10.40
